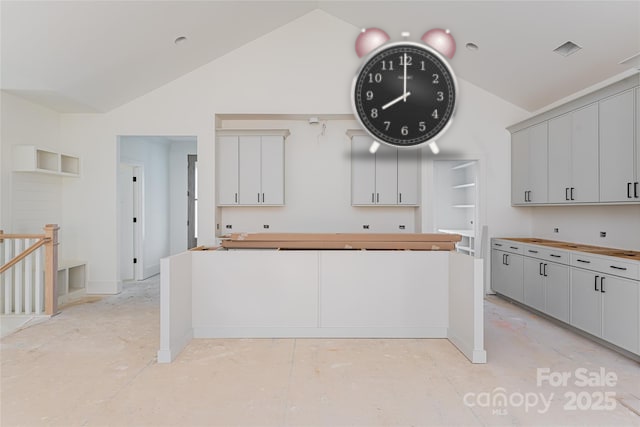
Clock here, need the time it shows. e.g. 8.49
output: 8.00
